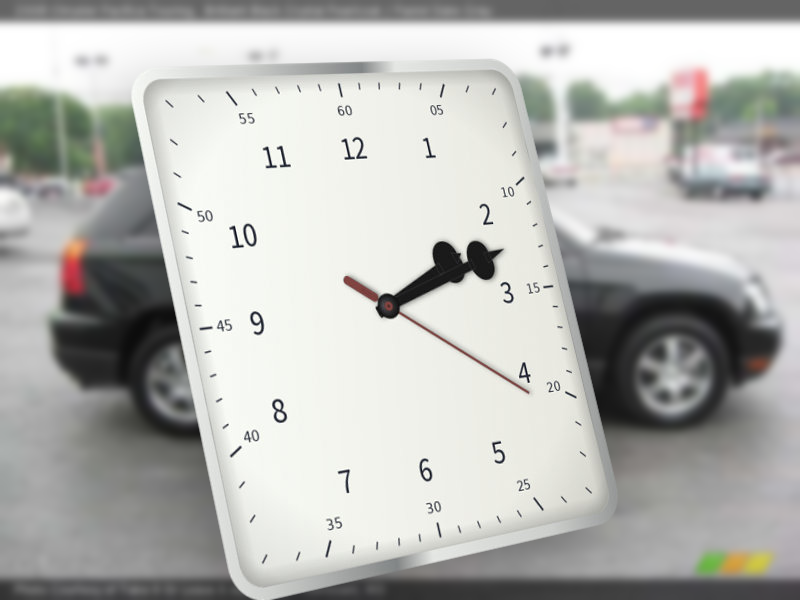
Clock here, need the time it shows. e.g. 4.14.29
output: 2.12.21
